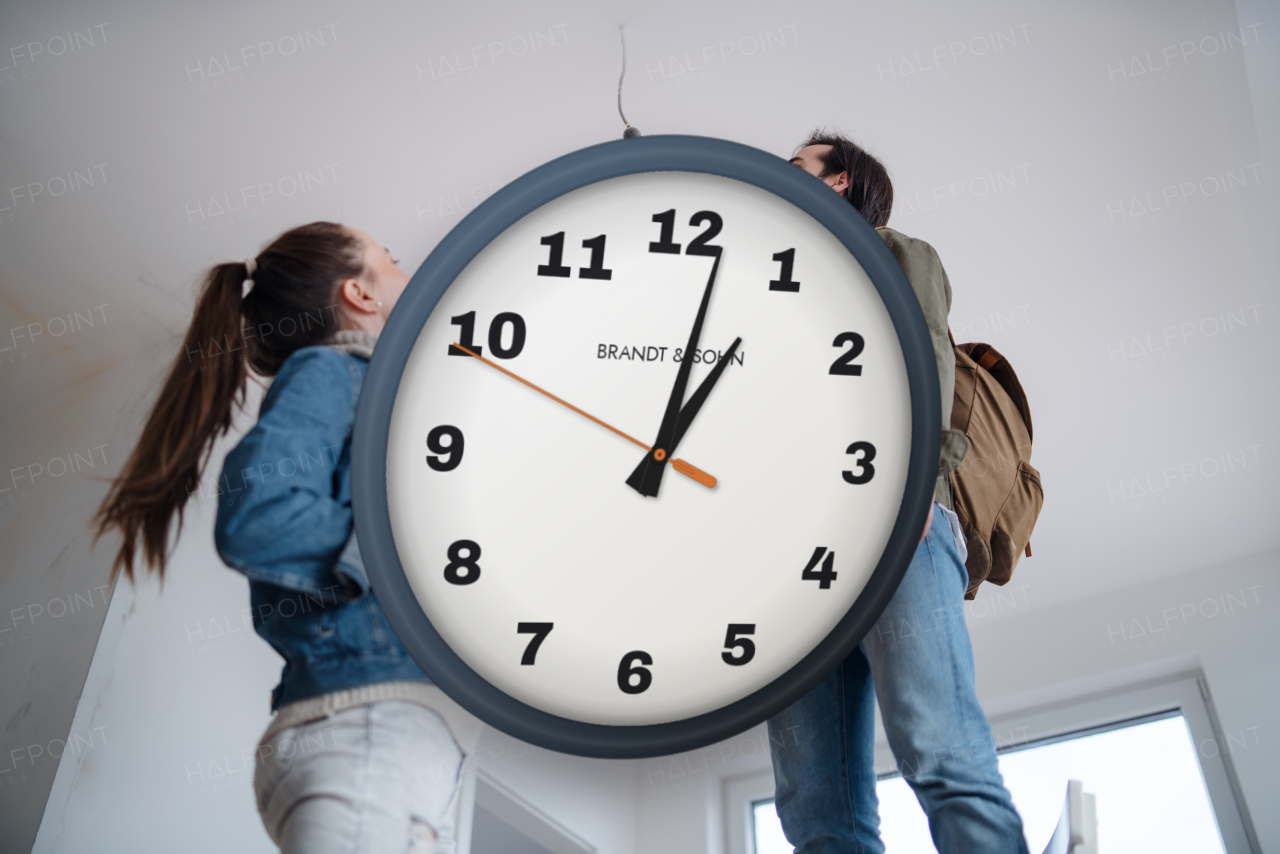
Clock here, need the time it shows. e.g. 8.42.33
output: 1.01.49
